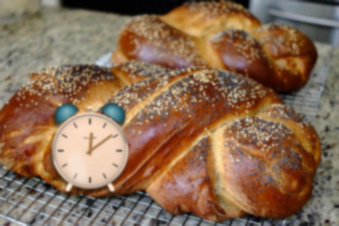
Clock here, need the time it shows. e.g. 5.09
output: 12.09
